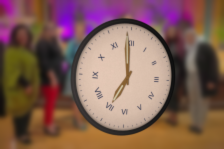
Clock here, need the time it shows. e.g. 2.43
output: 6.59
